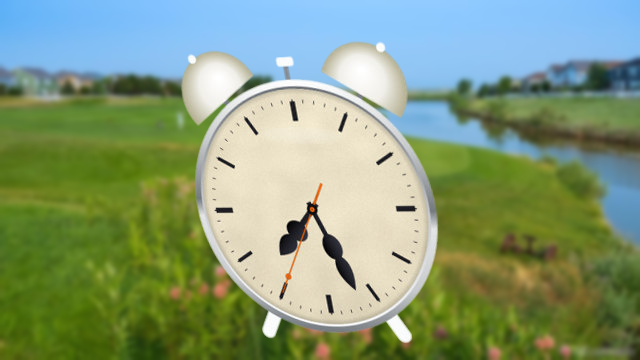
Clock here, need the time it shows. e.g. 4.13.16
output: 7.26.35
